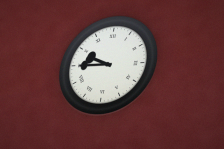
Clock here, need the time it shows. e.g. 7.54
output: 9.45
